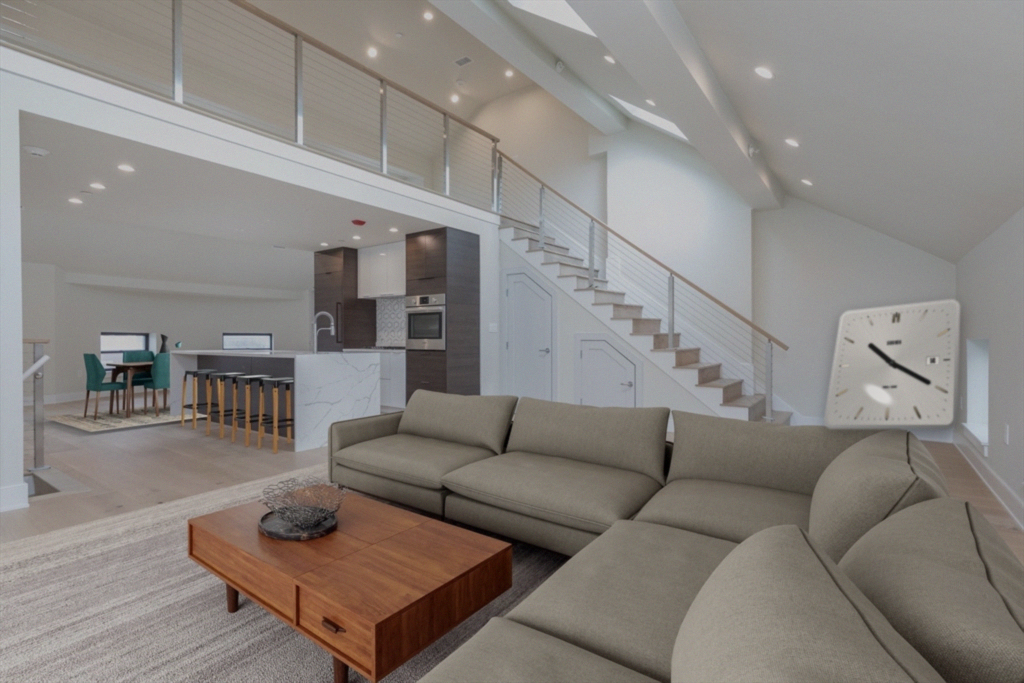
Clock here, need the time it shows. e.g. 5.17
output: 10.20
